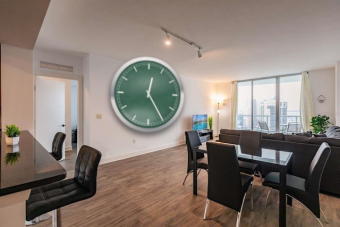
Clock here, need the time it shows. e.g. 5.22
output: 12.25
